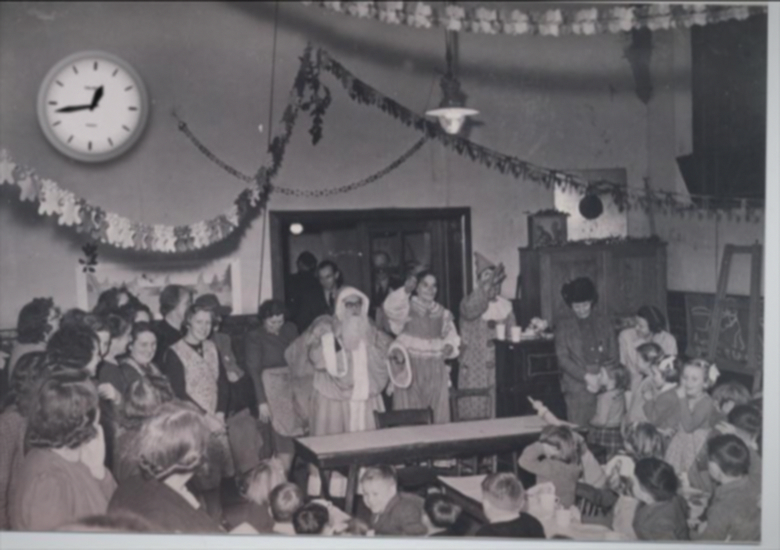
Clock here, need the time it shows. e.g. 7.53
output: 12.43
